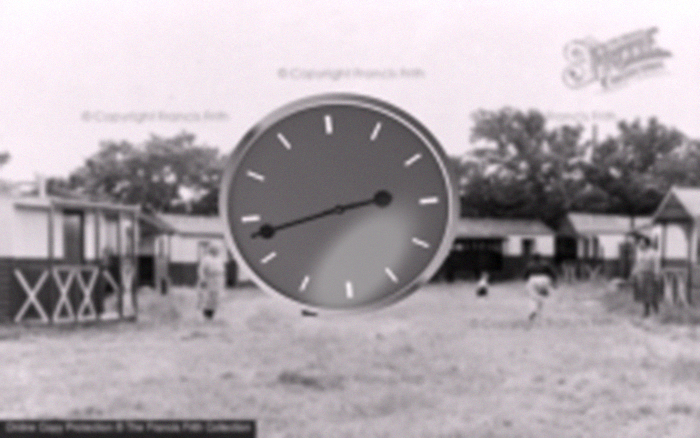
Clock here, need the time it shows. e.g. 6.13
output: 2.43
